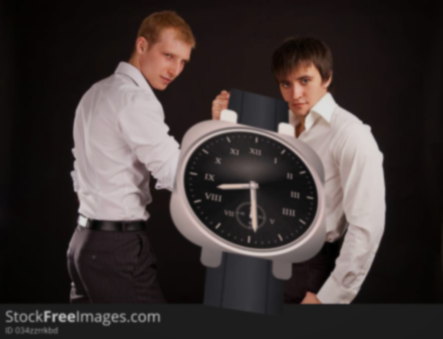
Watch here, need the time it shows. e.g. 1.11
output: 8.29
